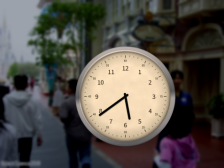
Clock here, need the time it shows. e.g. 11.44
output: 5.39
